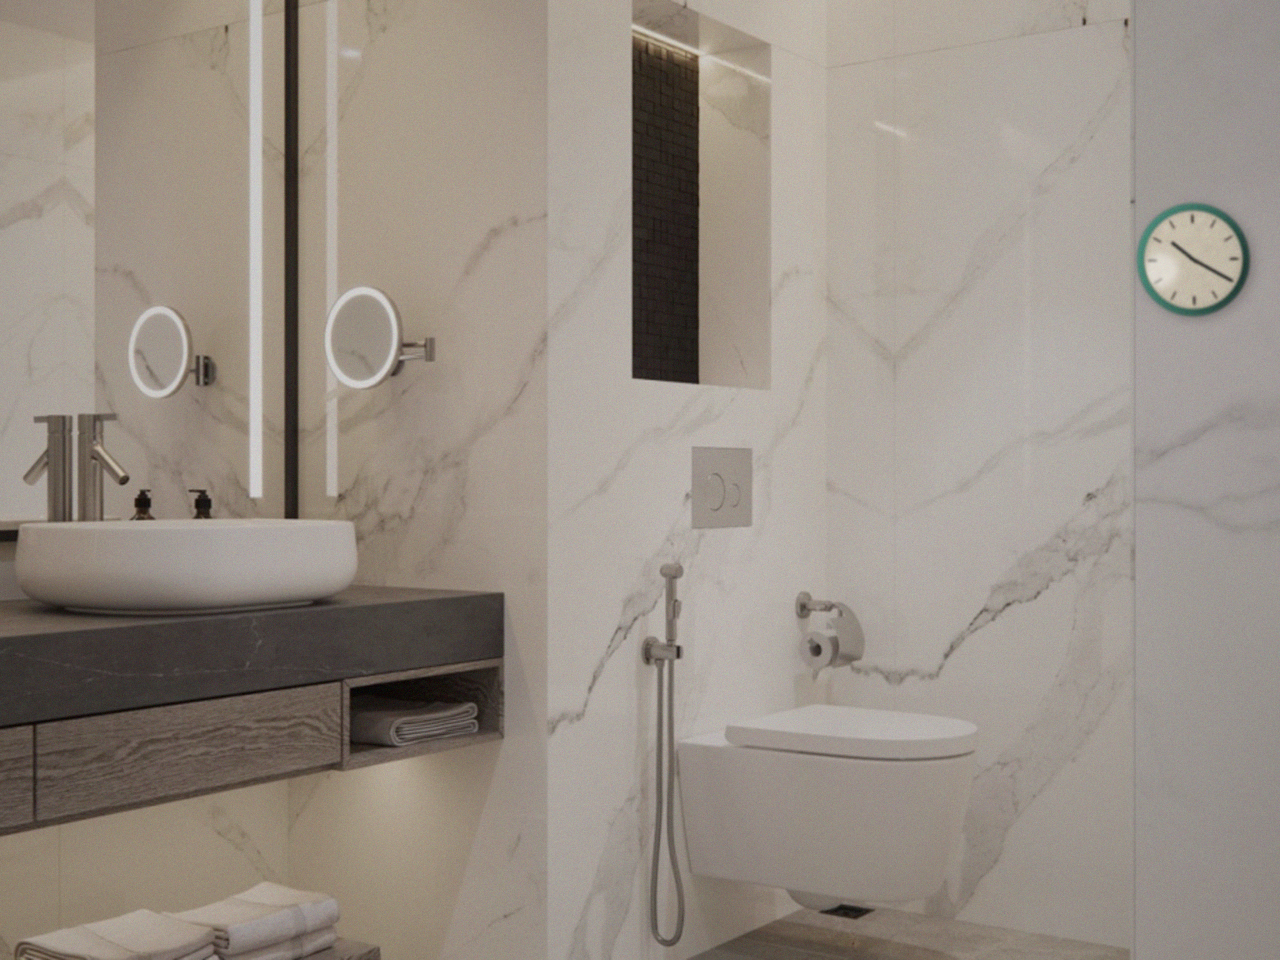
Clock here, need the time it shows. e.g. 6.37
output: 10.20
